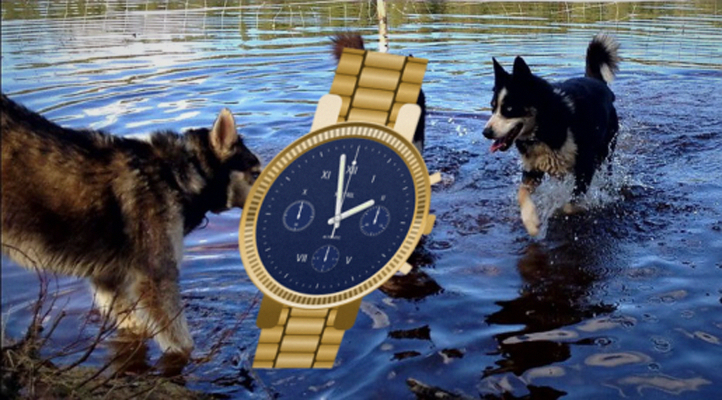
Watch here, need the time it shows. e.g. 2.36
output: 1.58
